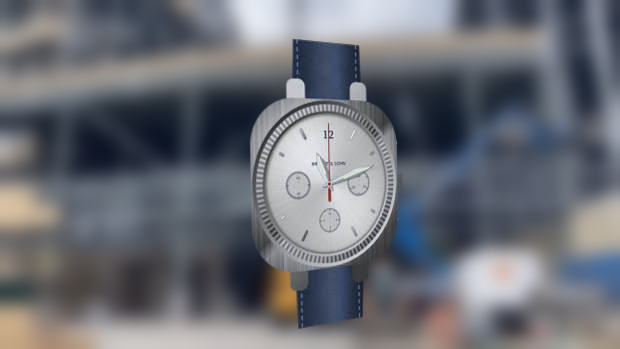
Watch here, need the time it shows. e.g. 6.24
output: 11.12
